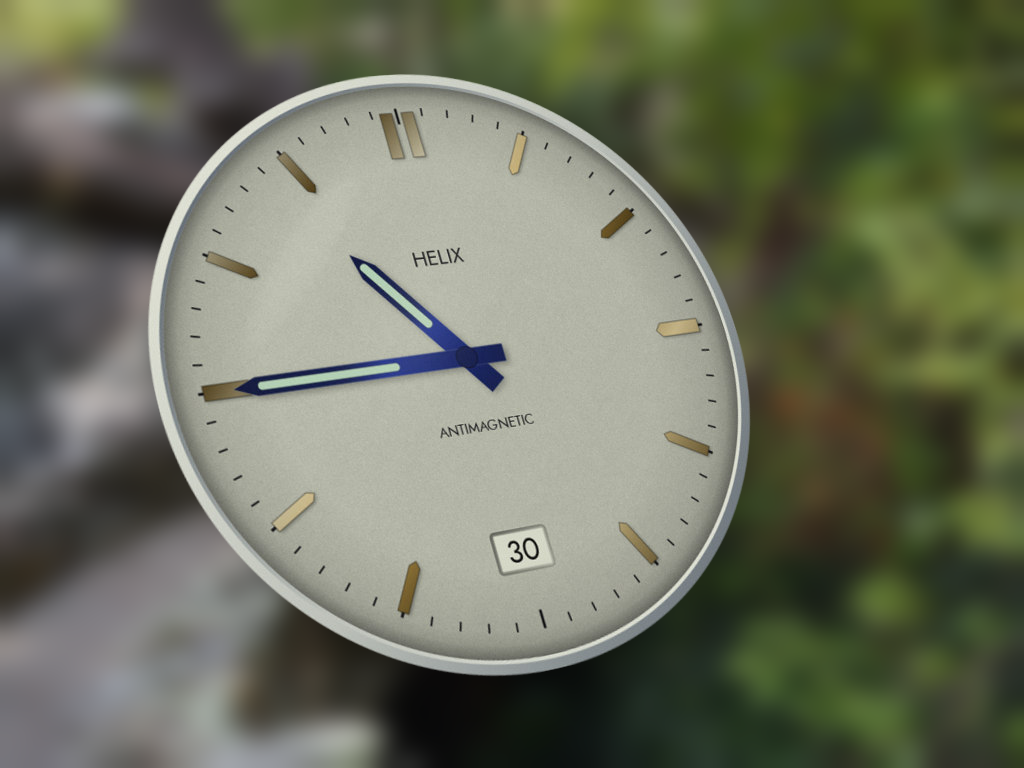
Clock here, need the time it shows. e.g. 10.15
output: 10.45
